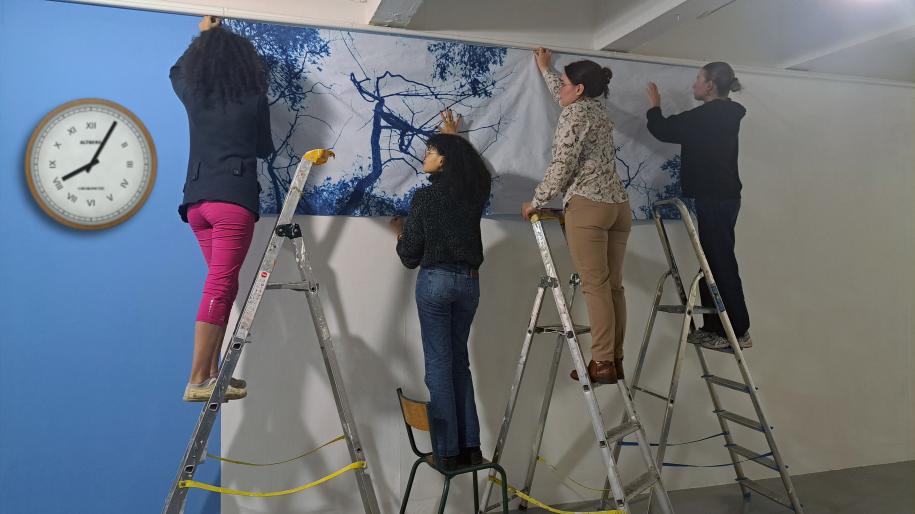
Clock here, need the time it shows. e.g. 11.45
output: 8.05
